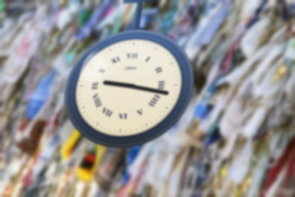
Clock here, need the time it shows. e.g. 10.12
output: 9.17
